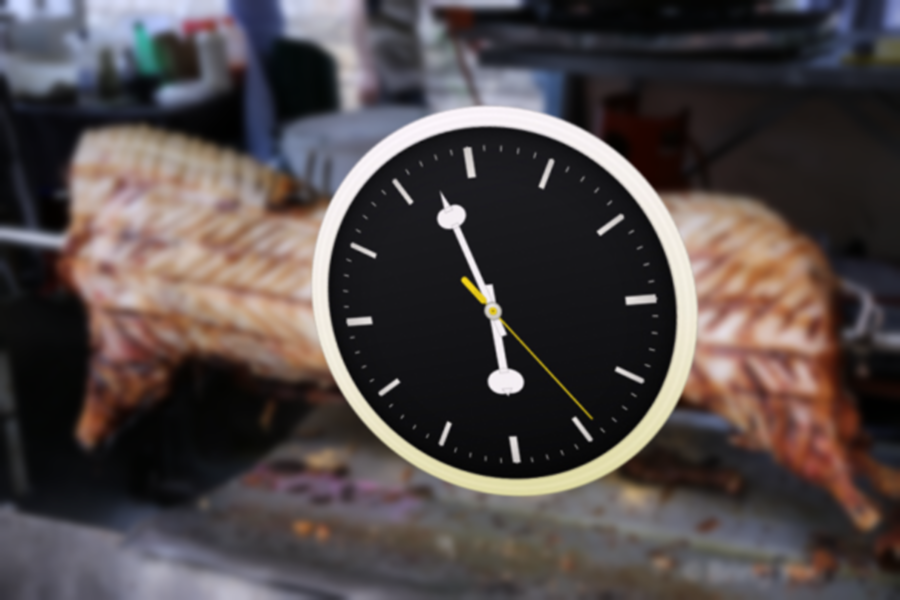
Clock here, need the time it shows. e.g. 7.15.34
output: 5.57.24
